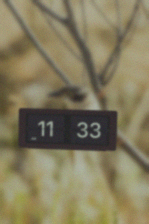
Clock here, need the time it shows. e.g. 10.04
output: 11.33
